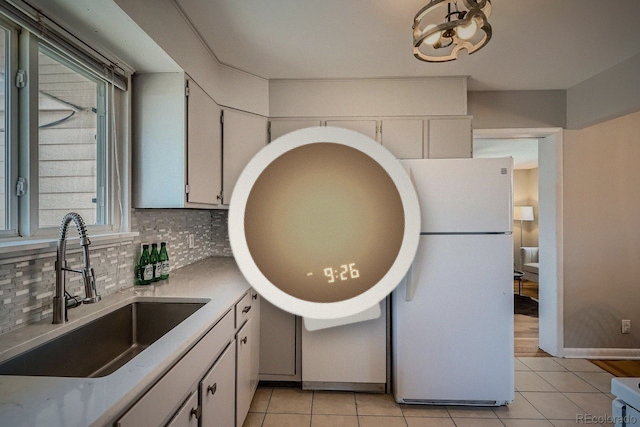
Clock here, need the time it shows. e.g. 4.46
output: 9.26
